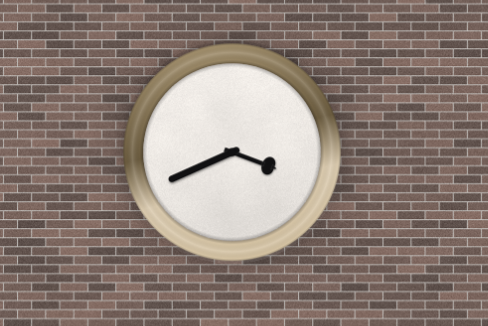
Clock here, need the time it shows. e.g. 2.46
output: 3.41
